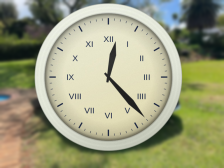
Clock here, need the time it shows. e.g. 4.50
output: 12.23
